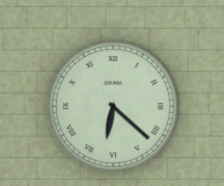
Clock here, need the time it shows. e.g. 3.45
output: 6.22
